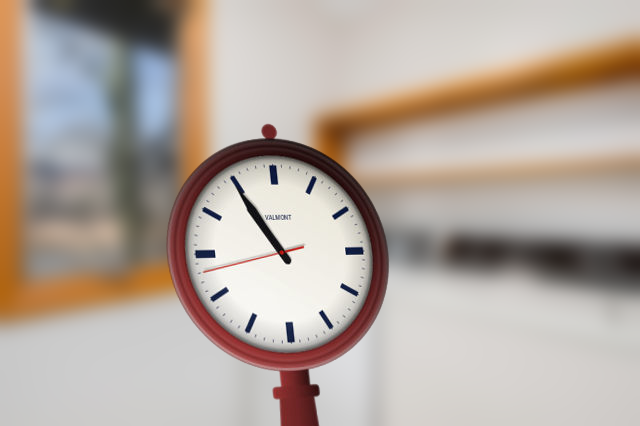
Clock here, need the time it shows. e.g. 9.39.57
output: 10.54.43
